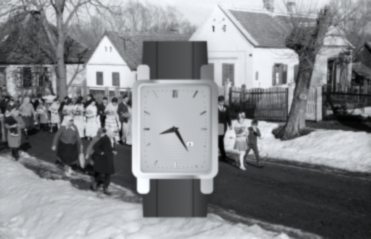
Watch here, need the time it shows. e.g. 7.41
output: 8.25
